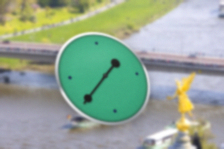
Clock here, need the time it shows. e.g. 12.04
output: 1.38
